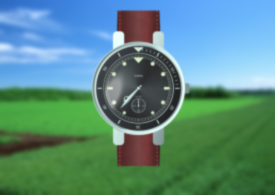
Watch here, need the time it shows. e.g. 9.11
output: 7.37
